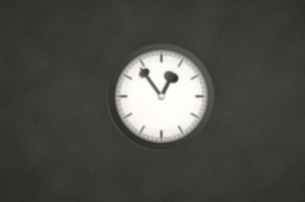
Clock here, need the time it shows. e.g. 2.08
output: 12.54
